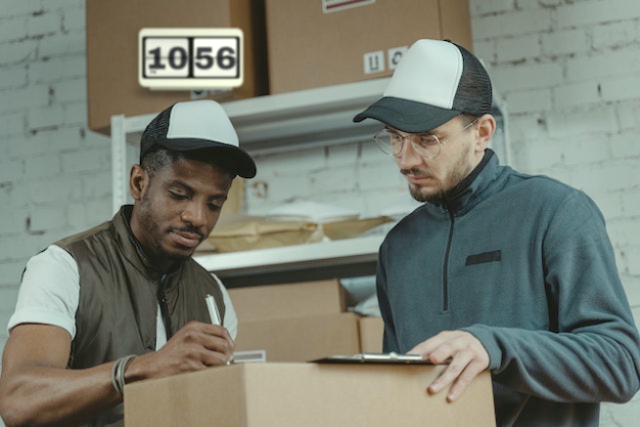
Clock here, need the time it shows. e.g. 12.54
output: 10.56
